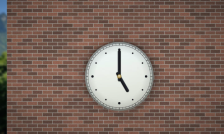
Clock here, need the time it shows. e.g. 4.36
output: 5.00
